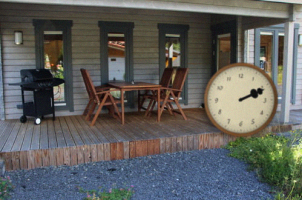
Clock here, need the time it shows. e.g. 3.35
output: 2.11
